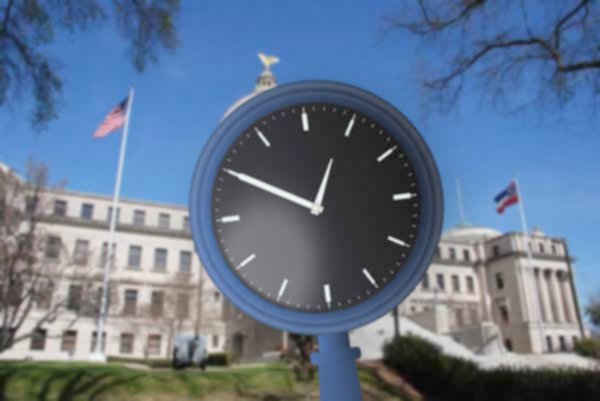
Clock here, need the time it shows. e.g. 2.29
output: 12.50
